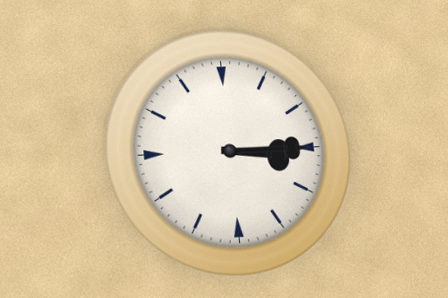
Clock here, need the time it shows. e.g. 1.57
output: 3.15
